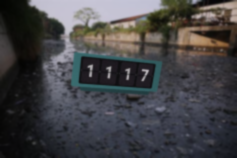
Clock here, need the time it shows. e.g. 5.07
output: 11.17
